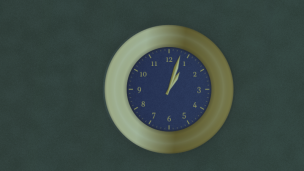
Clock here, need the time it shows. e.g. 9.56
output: 1.03
